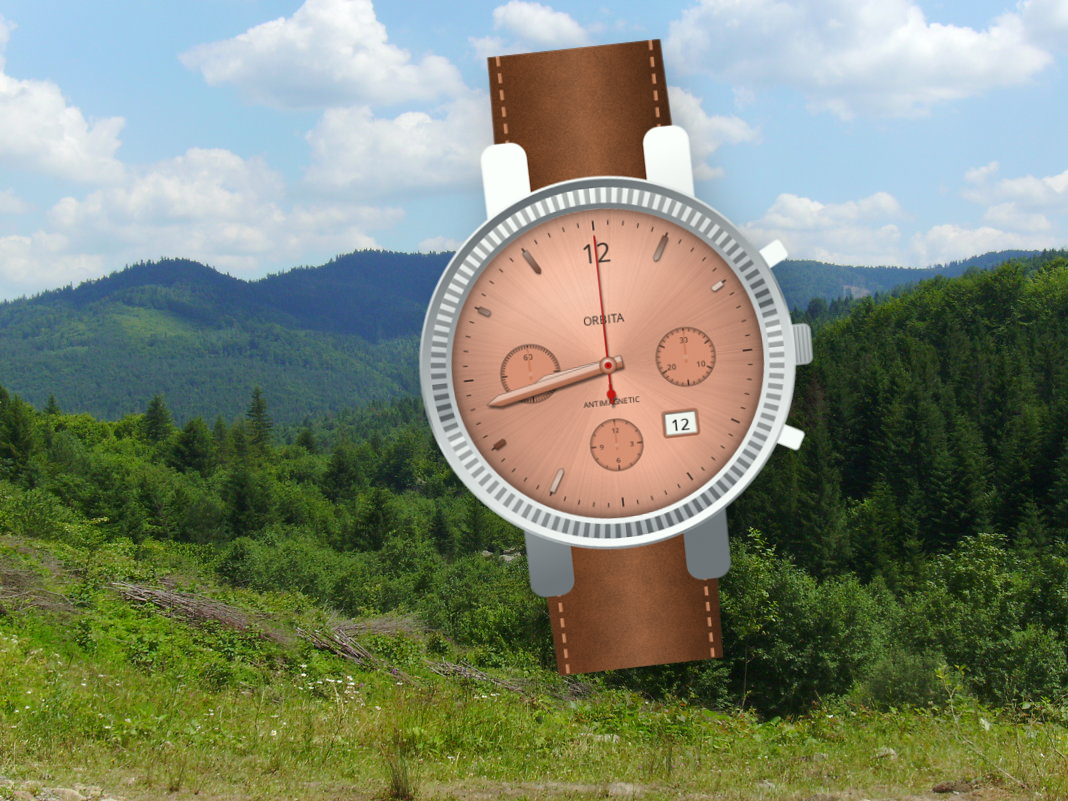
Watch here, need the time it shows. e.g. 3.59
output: 8.43
